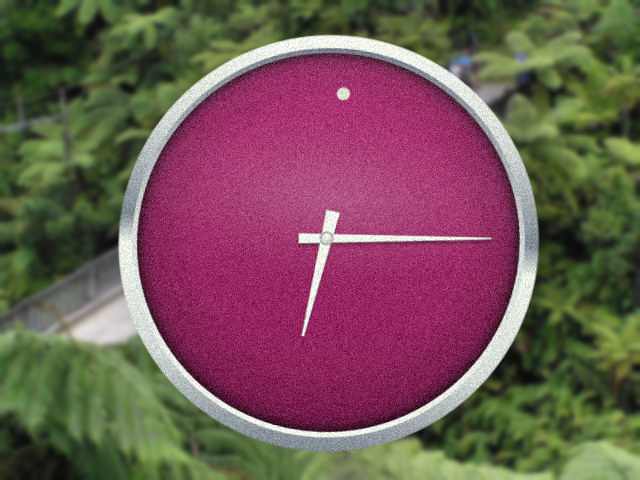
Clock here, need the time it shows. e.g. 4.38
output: 6.14
